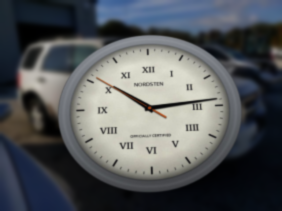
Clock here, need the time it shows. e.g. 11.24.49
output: 10.13.51
